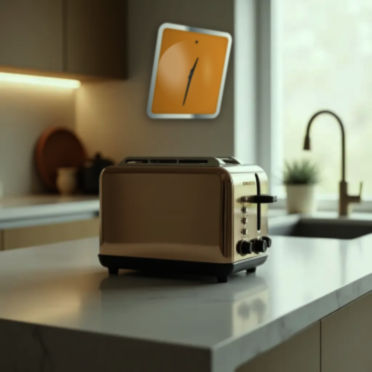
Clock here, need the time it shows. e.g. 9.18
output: 12.31
